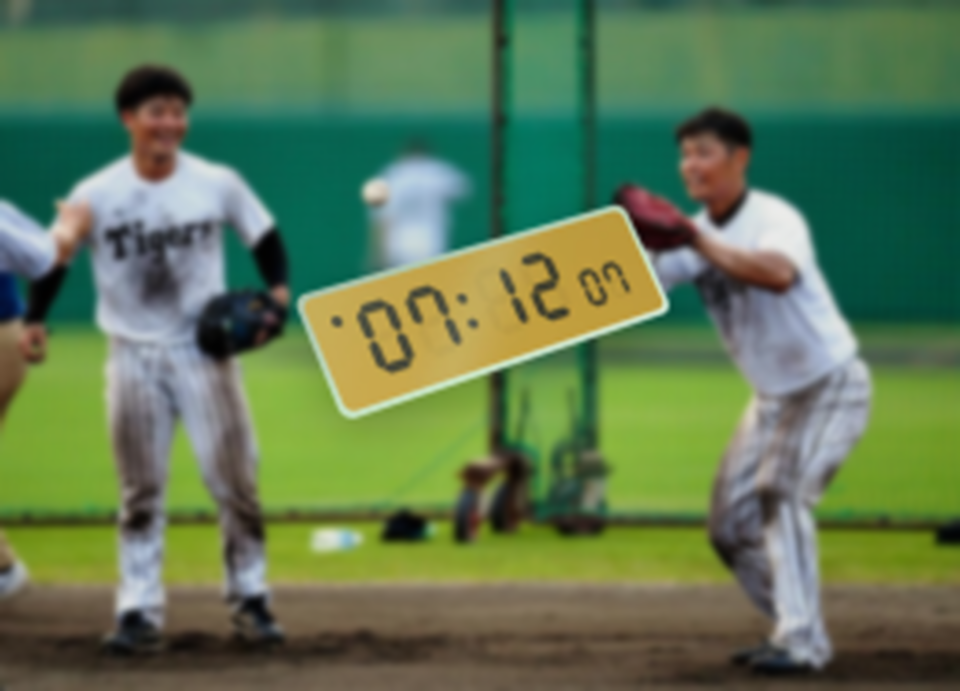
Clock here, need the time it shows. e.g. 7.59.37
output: 7.12.07
